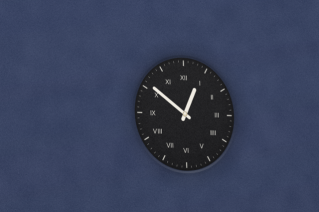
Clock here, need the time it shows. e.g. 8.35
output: 12.51
